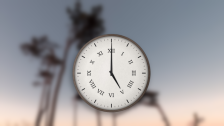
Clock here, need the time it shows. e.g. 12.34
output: 5.00
